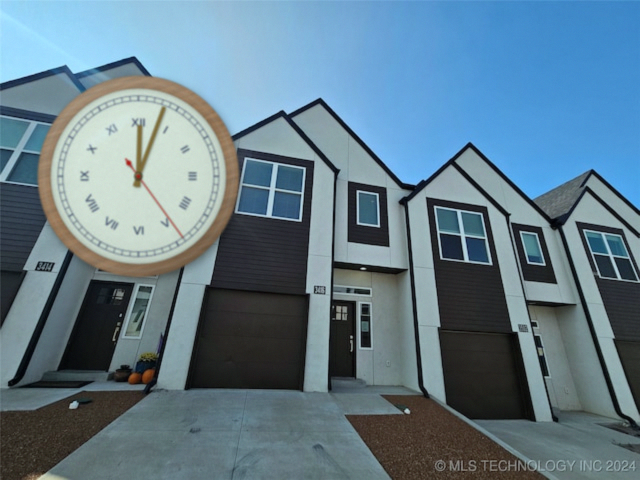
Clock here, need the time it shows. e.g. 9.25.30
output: 12.03.24
